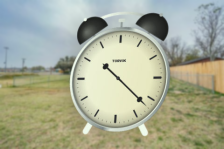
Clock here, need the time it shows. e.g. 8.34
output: 10.22
